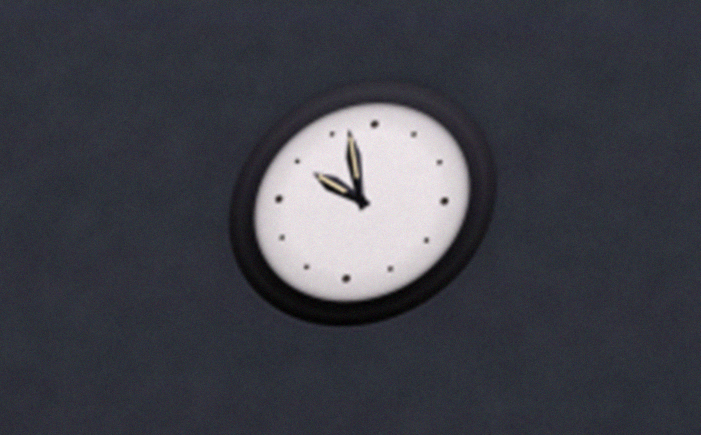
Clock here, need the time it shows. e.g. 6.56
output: 9.57
